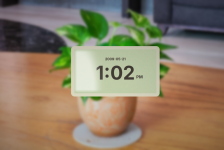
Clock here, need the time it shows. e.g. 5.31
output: 1.02
